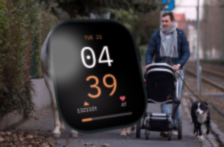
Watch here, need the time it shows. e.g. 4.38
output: 4.39
